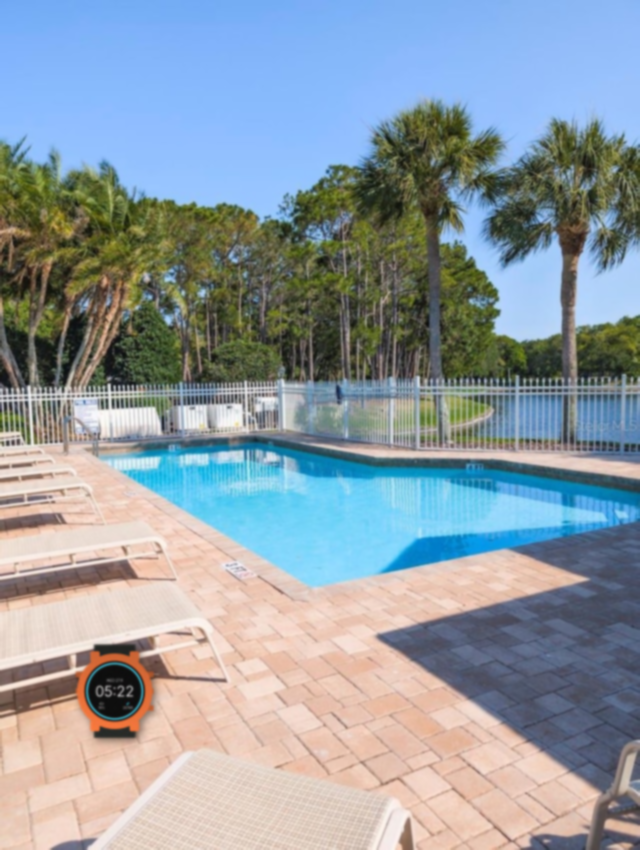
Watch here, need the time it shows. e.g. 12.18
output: 5.22
